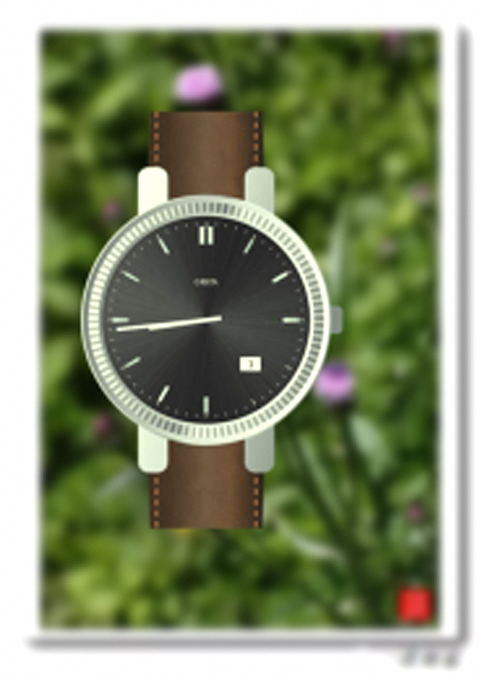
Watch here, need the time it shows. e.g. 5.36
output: 8.44
